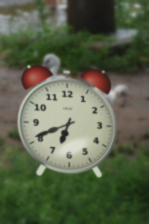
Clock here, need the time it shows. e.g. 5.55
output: 6.41
